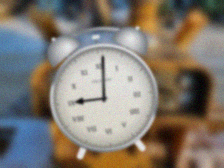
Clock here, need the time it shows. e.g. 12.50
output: 9.01
